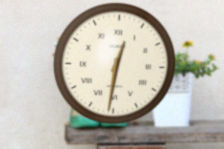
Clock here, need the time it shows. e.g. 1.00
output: 12.31
